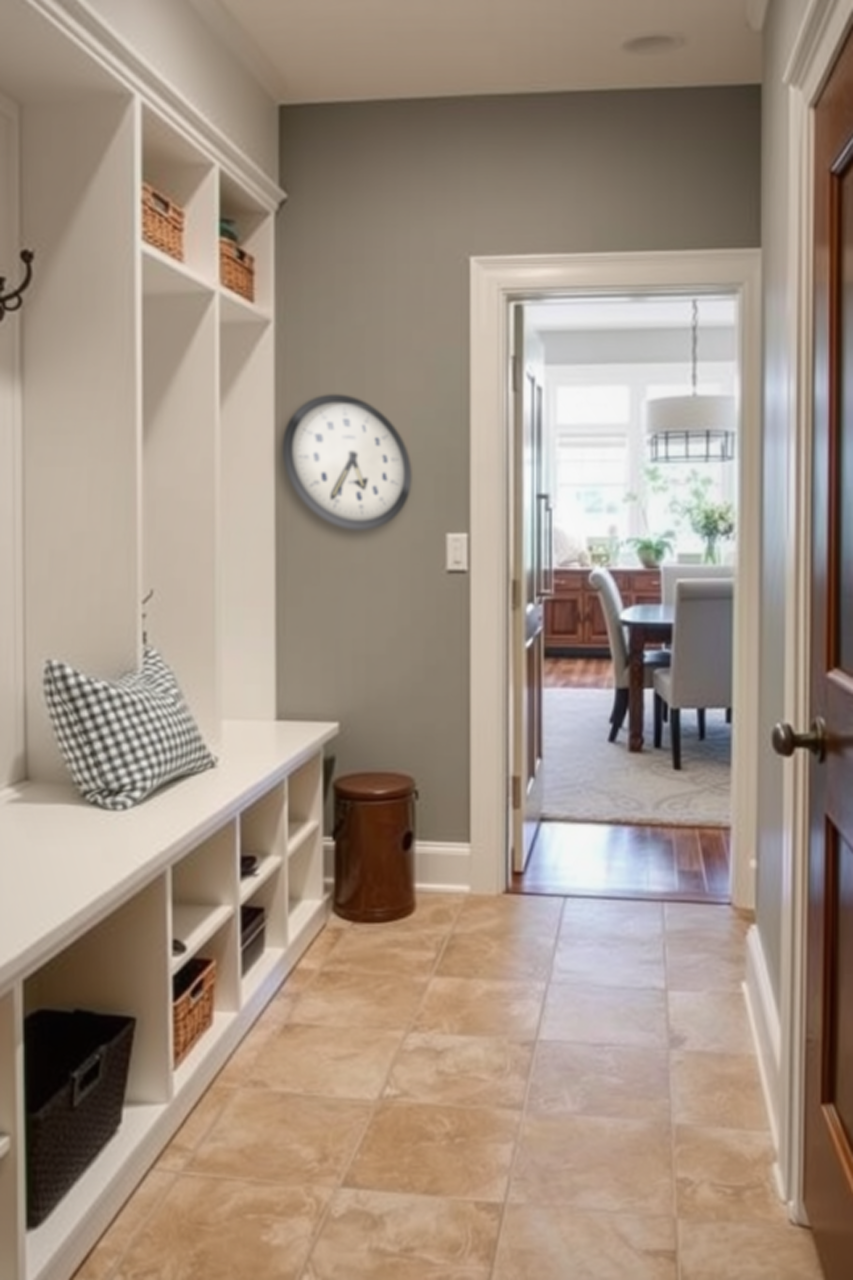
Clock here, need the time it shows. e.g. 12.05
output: 5.36
